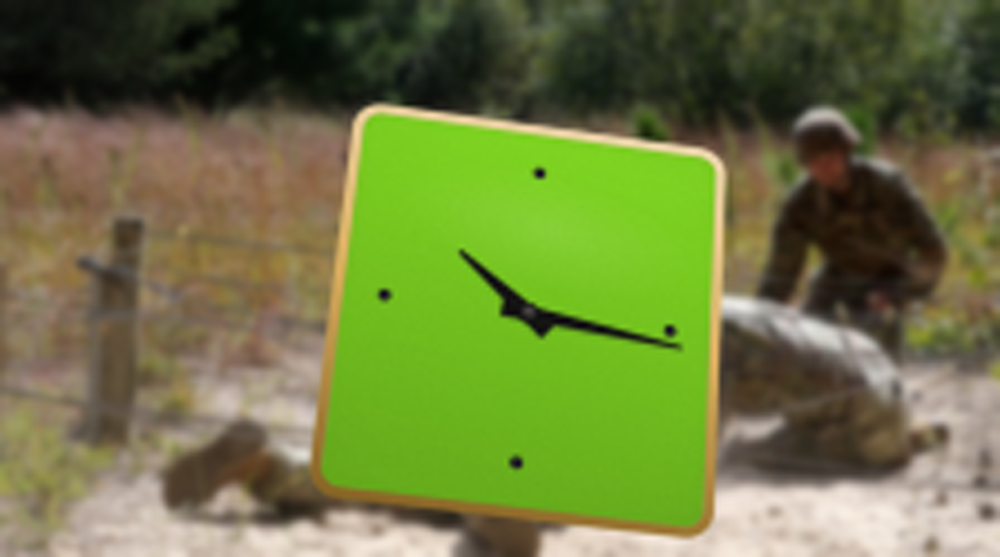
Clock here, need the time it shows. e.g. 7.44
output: 10.16
